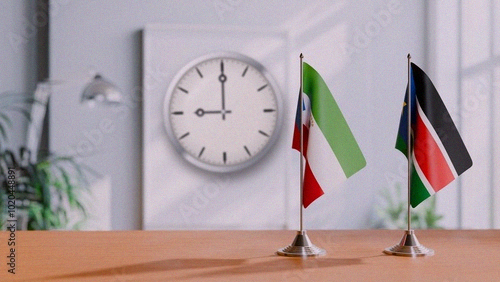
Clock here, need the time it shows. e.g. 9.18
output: 9.00
